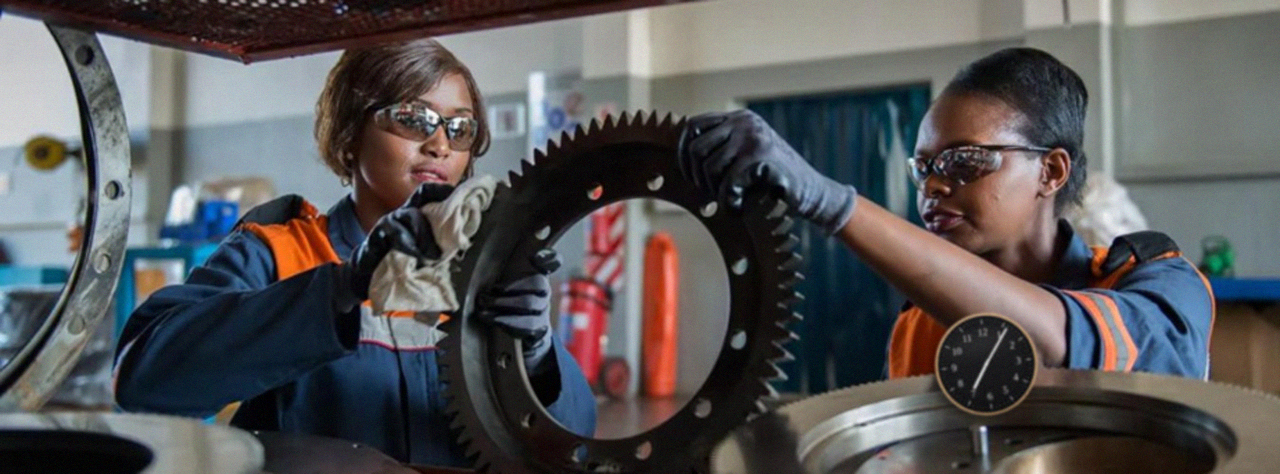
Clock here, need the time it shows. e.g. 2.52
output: 7.06
